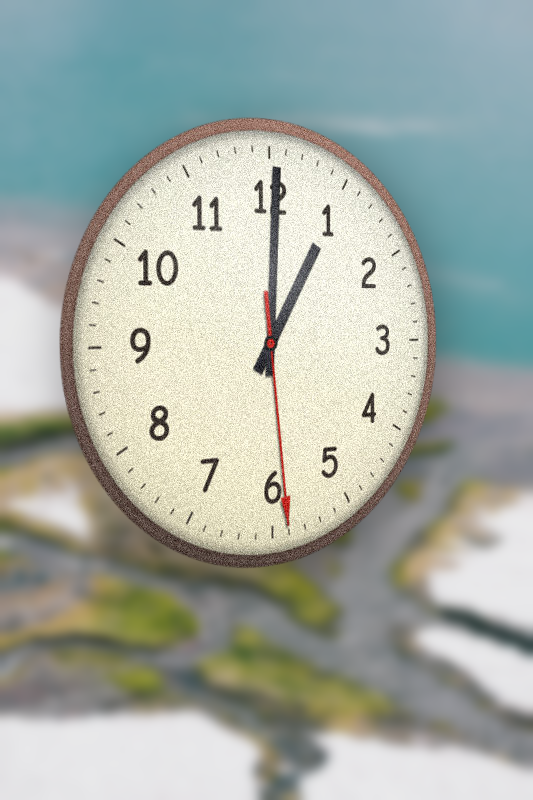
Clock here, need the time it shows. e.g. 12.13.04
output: 1.00.29
